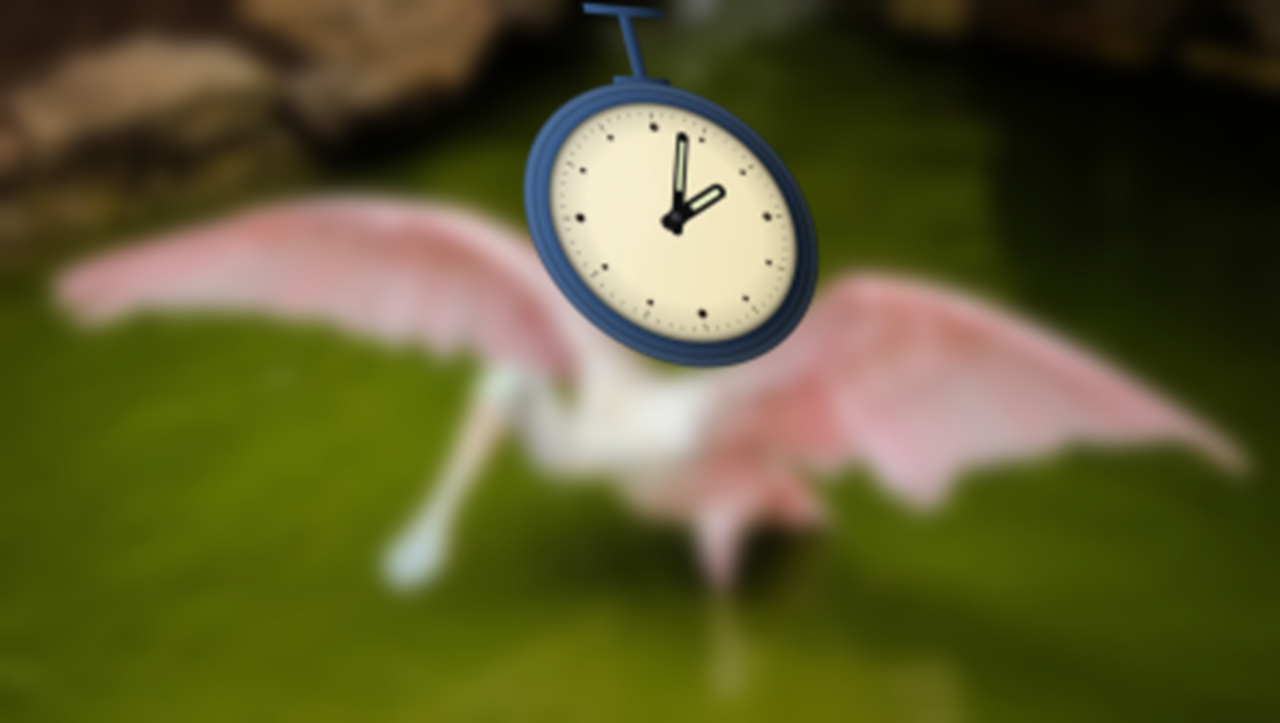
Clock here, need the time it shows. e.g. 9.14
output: 2.03
